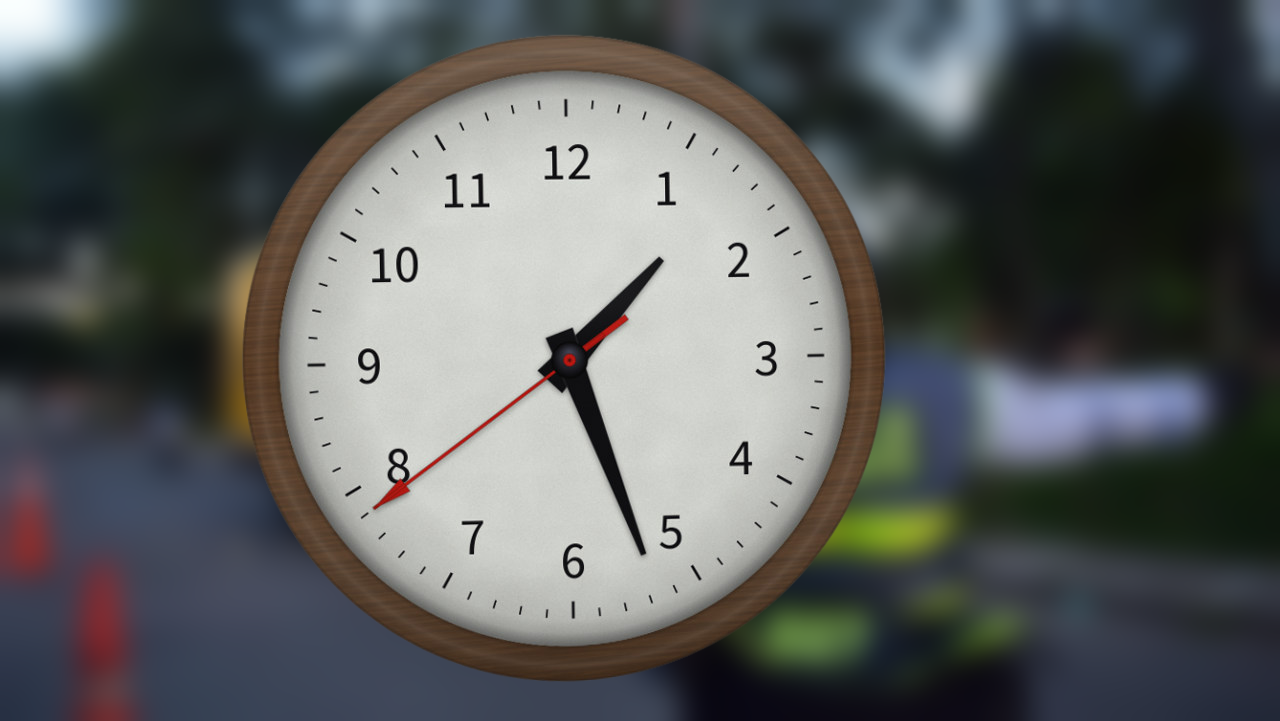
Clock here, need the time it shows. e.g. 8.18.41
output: 1.26.39
